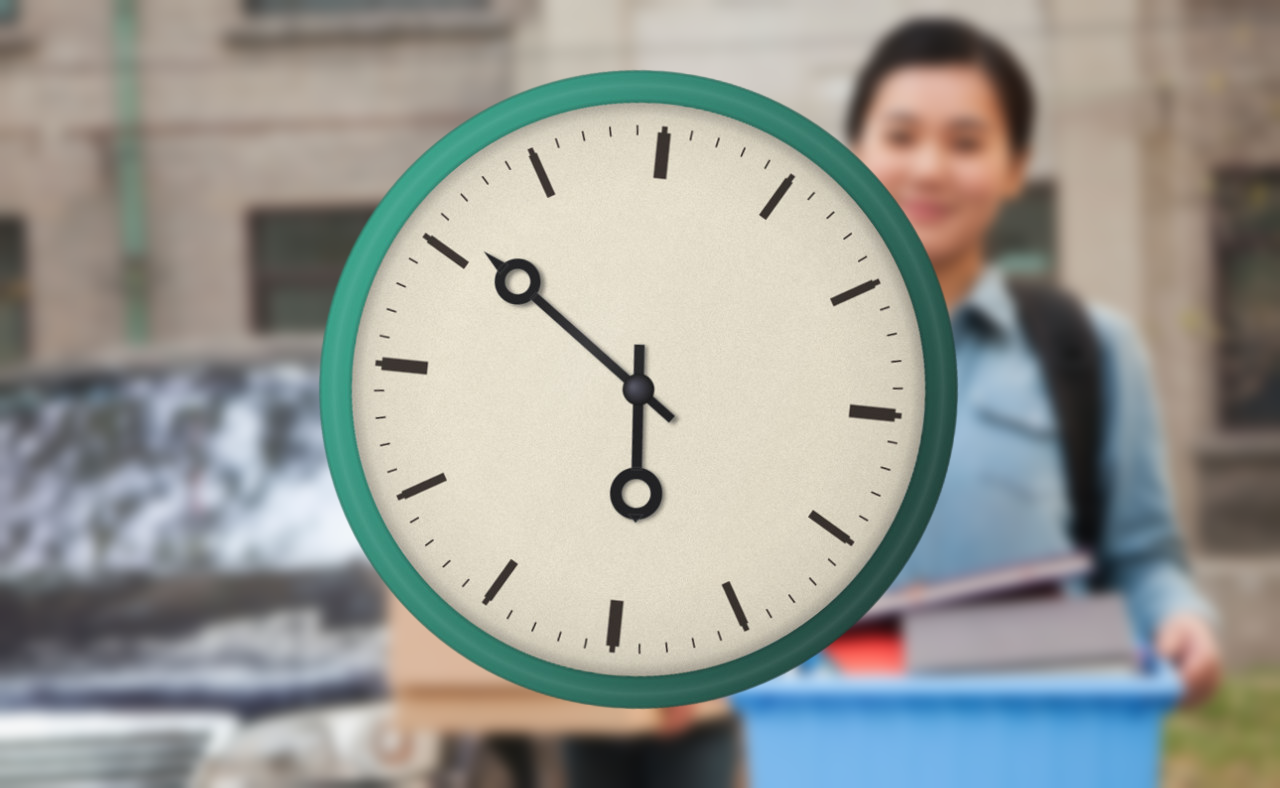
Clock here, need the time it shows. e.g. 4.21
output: 5.51
